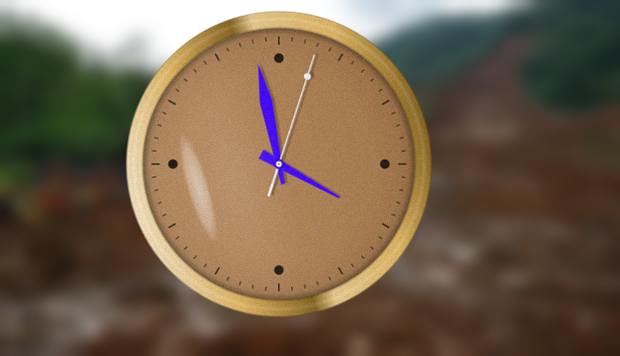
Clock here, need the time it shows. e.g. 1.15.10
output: 3.58.03
